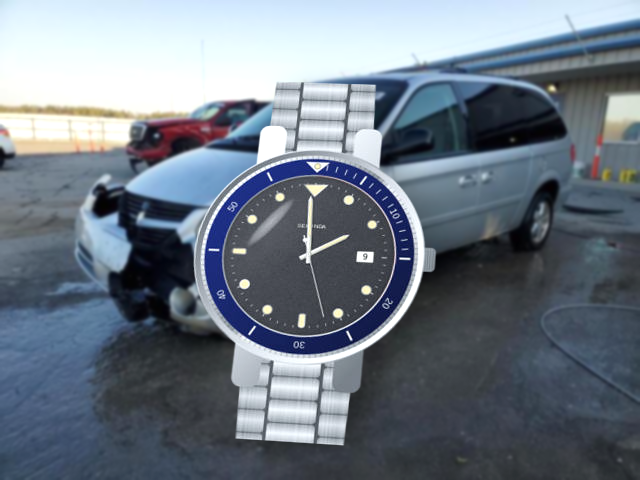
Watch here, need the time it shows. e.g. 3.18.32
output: 1.59.27
